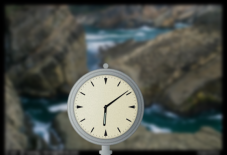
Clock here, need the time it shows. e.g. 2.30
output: 6.09
